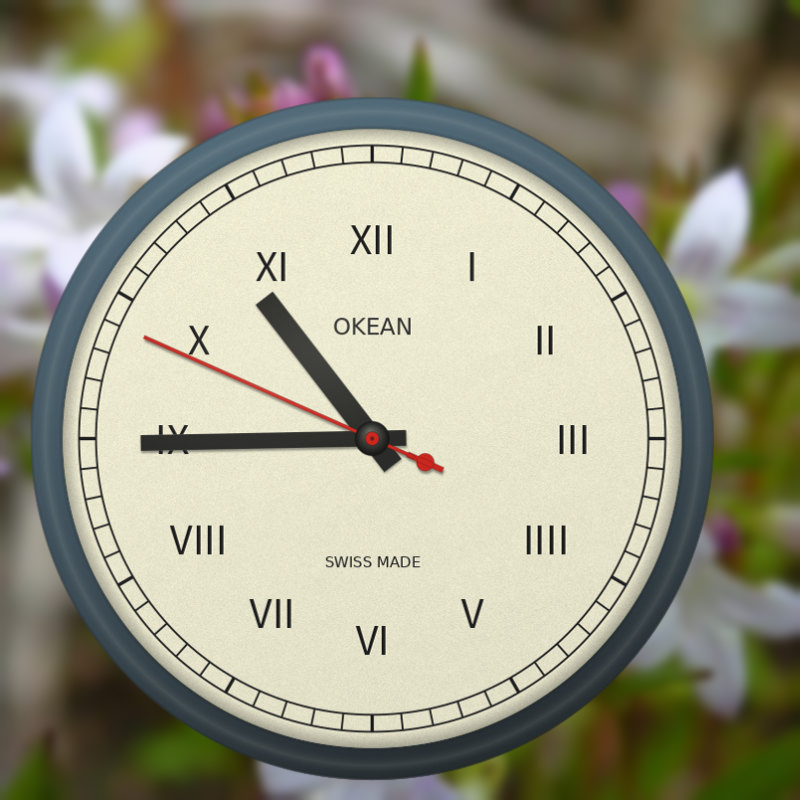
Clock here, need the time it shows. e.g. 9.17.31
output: 10.44.49
